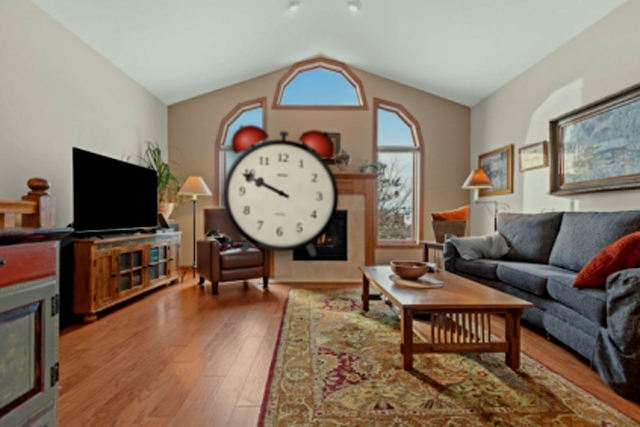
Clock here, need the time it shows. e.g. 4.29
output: 9.49
